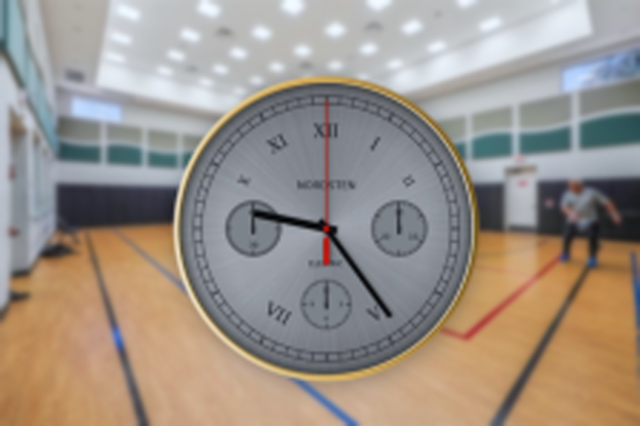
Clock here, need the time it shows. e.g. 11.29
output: 9.24
